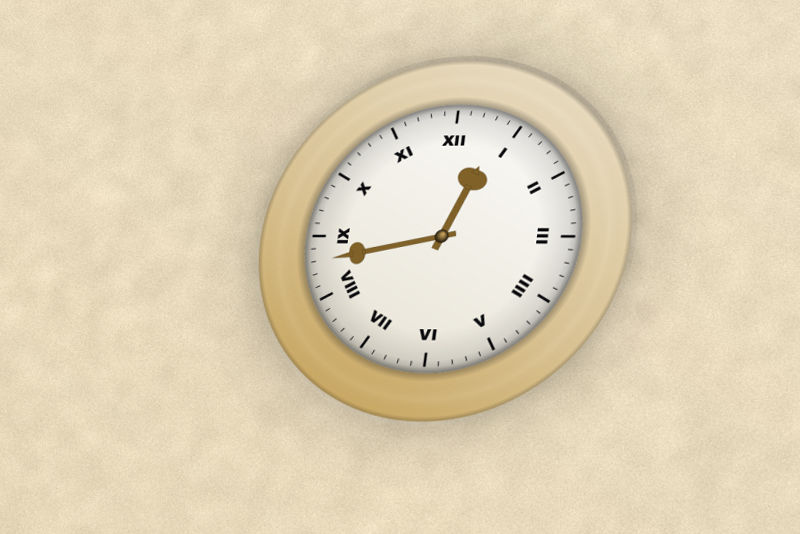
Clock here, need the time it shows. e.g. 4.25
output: 12.43
